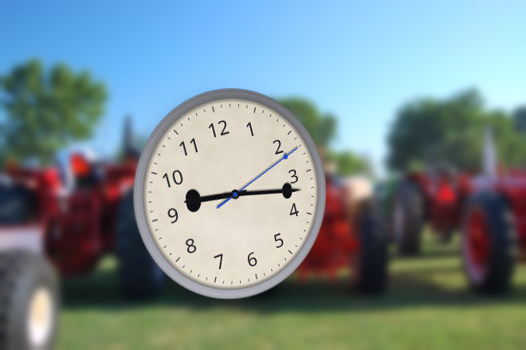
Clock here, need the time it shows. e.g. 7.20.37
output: 9.17.12
